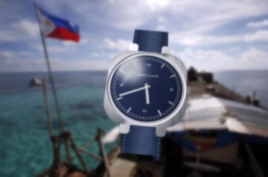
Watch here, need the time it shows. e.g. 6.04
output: 5.41
